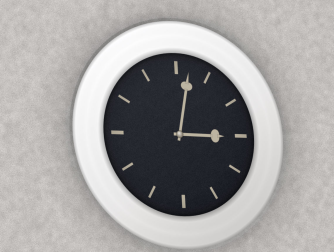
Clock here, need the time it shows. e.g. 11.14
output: 3.02
